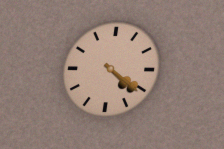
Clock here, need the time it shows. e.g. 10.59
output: 4.21
